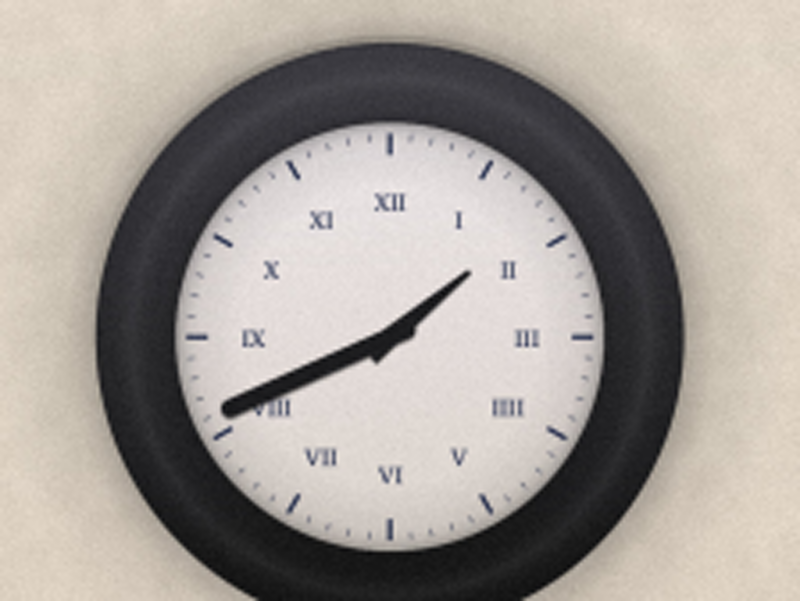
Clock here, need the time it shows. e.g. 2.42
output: 1.41
